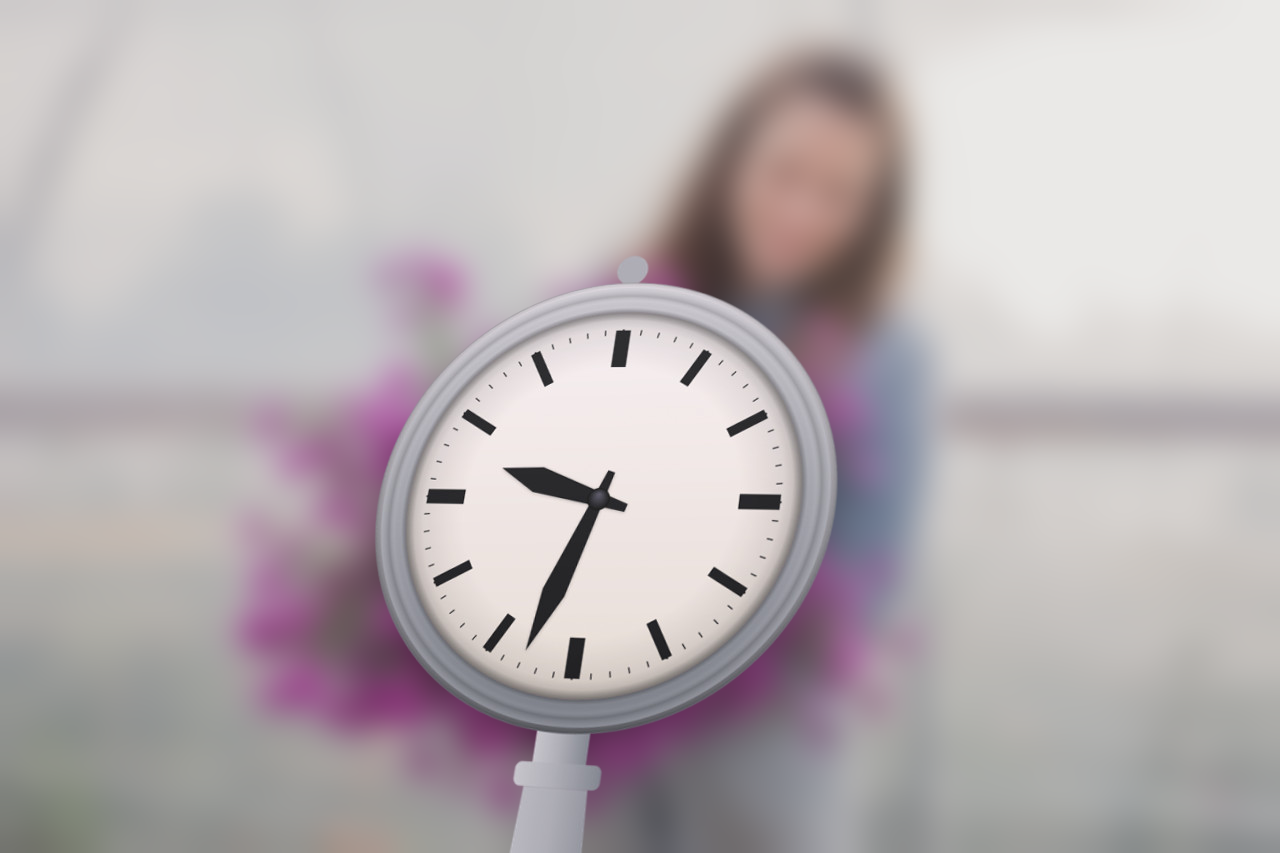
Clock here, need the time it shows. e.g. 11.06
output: 9.33
